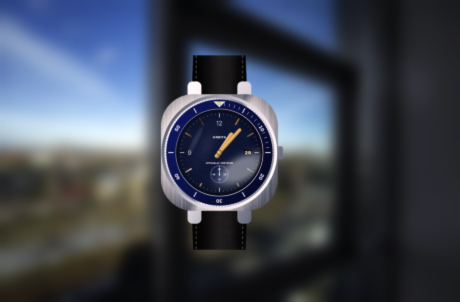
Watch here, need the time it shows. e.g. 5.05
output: 1.07
